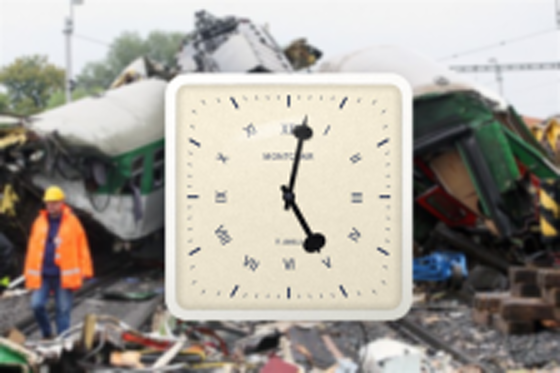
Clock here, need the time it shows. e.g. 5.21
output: 5.02
